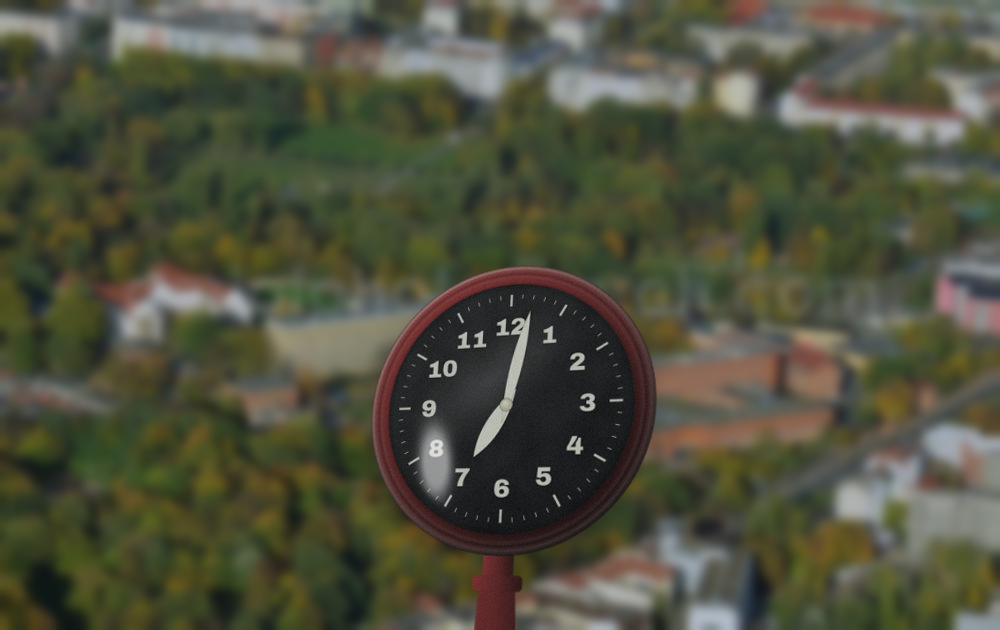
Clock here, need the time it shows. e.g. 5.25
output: 7.02
